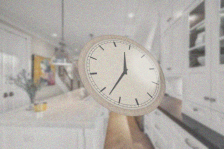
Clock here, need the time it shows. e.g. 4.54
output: 12.38
